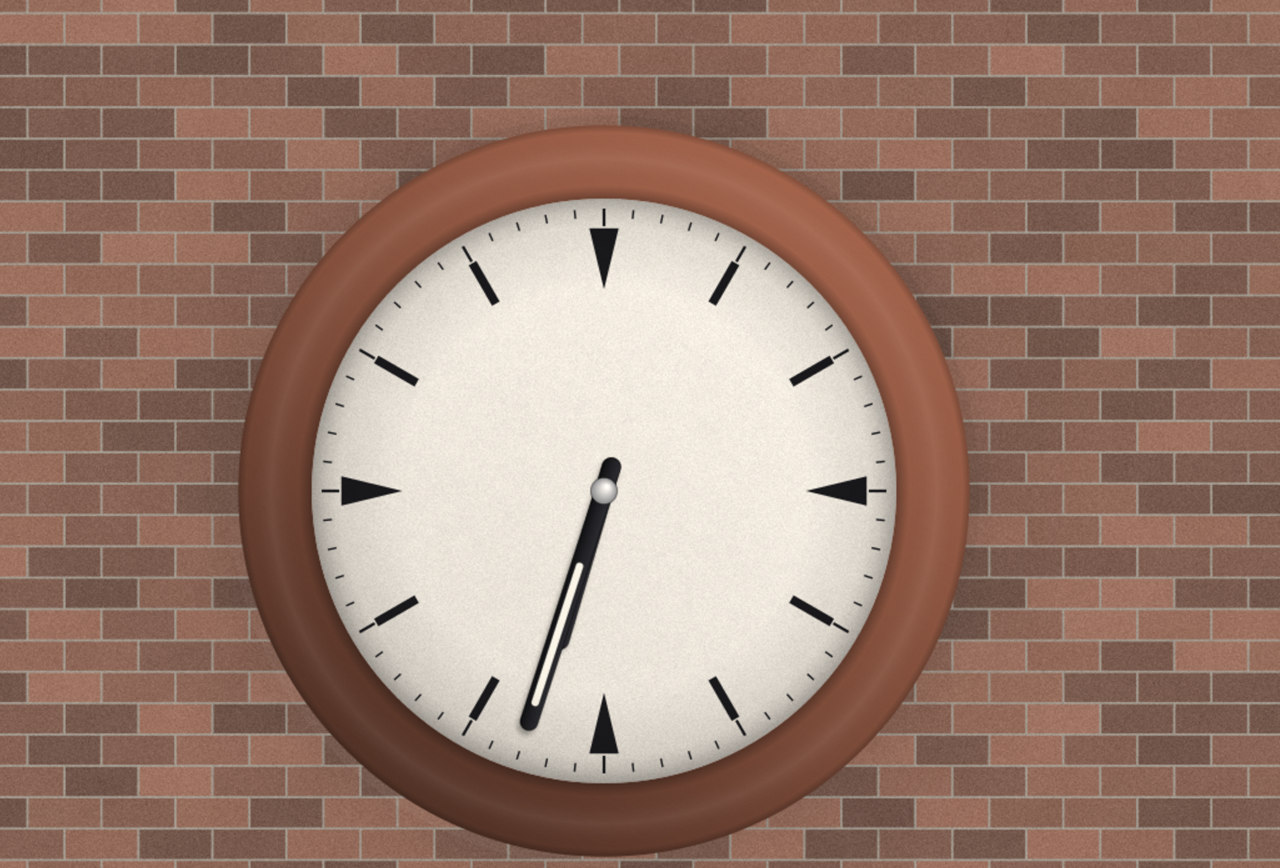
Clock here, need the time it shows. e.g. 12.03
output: 6.33
